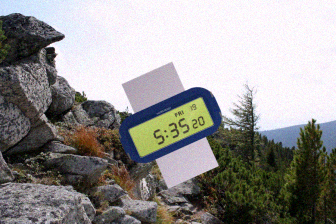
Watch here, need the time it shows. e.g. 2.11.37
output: 5.35.20
